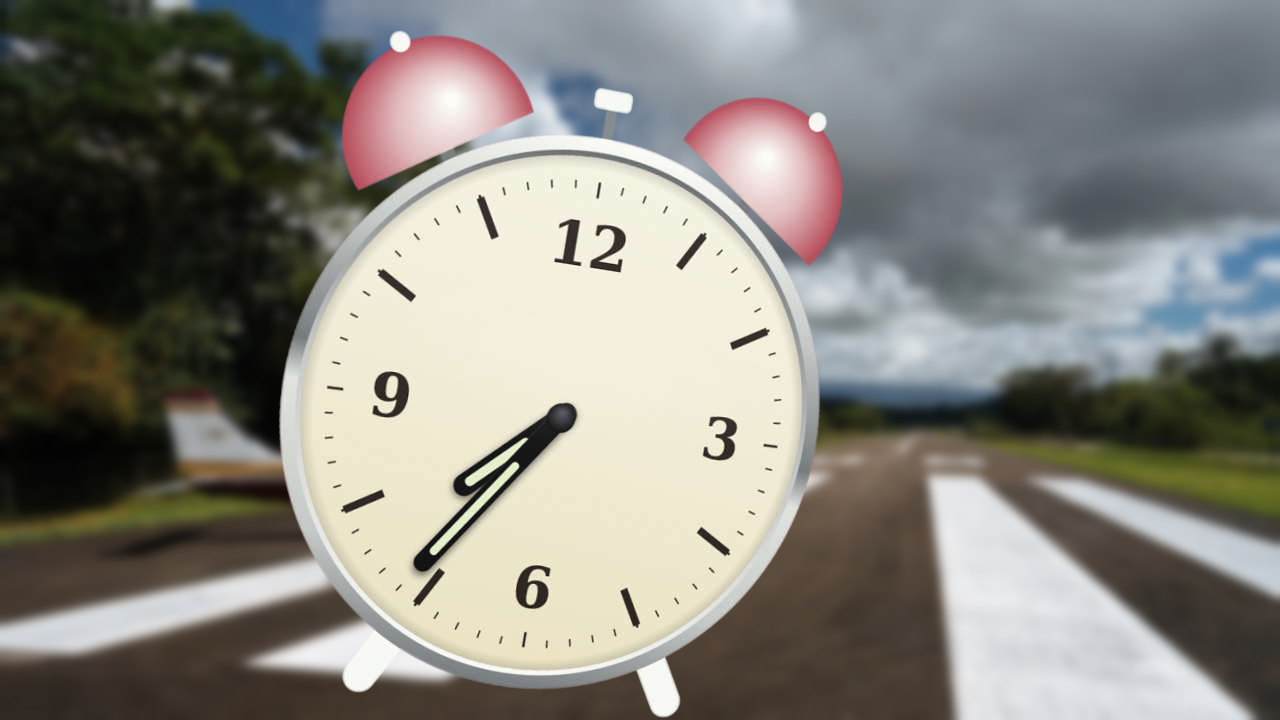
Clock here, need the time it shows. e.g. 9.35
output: 7.36
